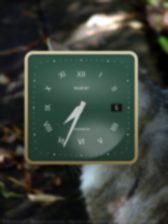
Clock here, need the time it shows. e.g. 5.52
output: 7.34
